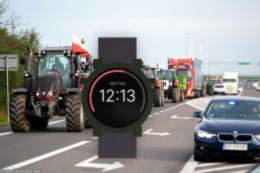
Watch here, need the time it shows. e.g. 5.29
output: 12.13
